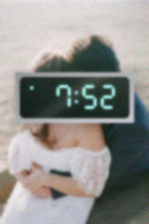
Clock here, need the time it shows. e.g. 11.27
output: 7.52
